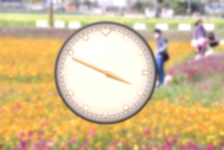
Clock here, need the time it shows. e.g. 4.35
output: 3.49
